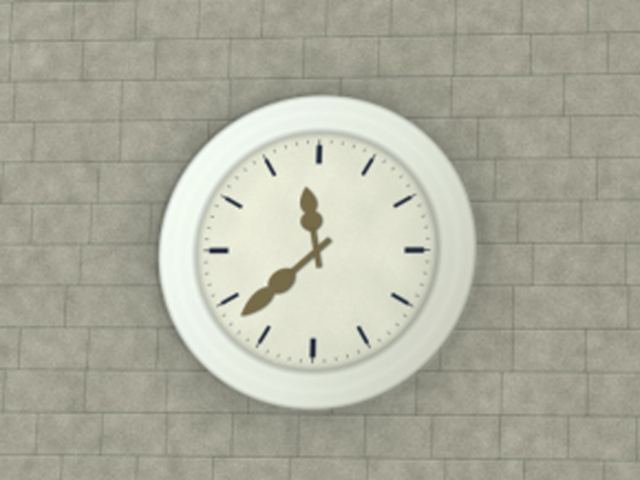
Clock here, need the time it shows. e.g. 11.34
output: 11.38
